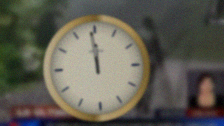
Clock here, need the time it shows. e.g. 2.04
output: 11.59
